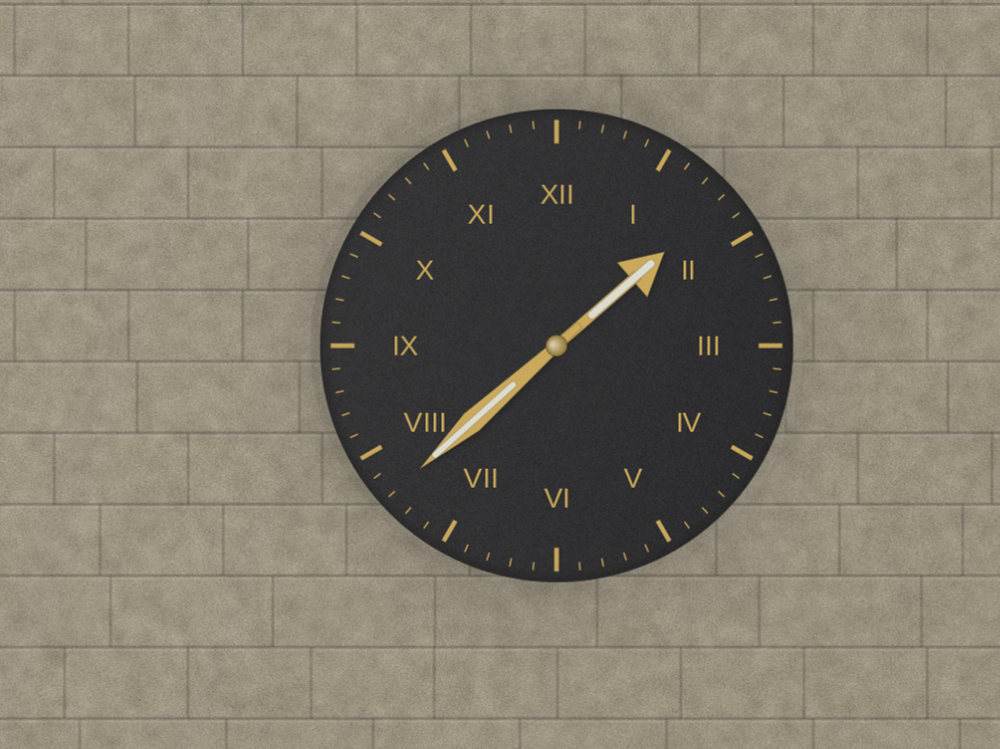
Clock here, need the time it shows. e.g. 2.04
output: 1.38
